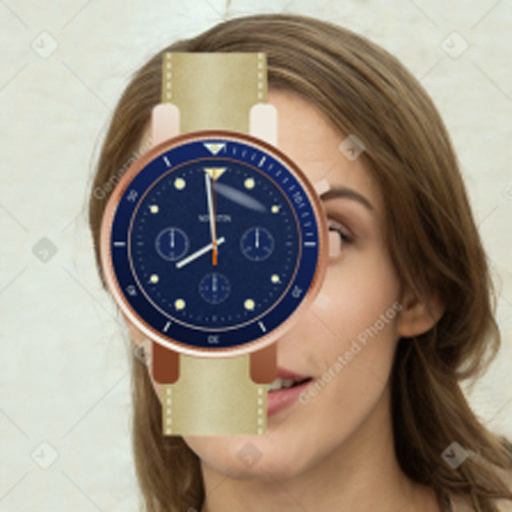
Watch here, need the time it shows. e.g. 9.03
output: 7.59
